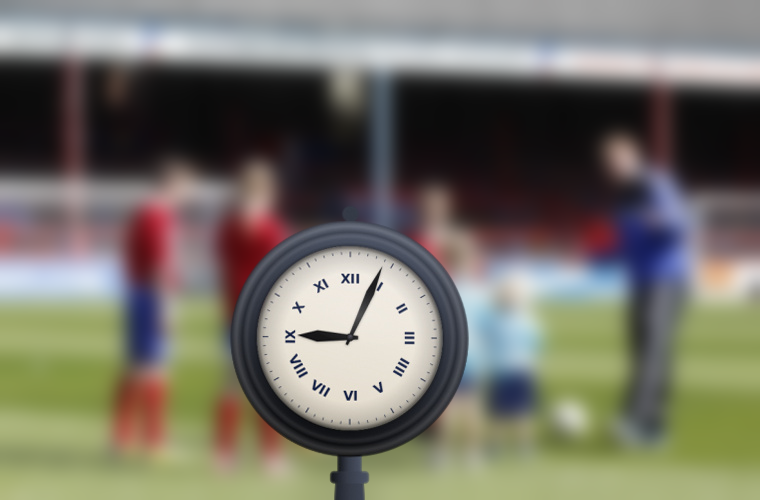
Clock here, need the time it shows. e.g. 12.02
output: 9.04
